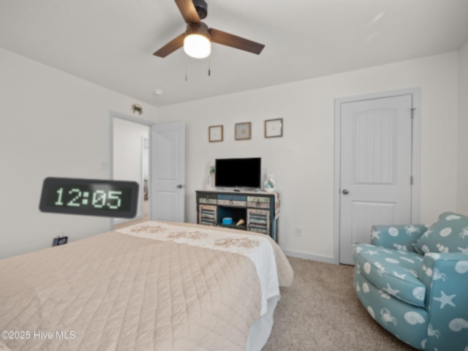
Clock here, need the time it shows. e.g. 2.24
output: 12.05
